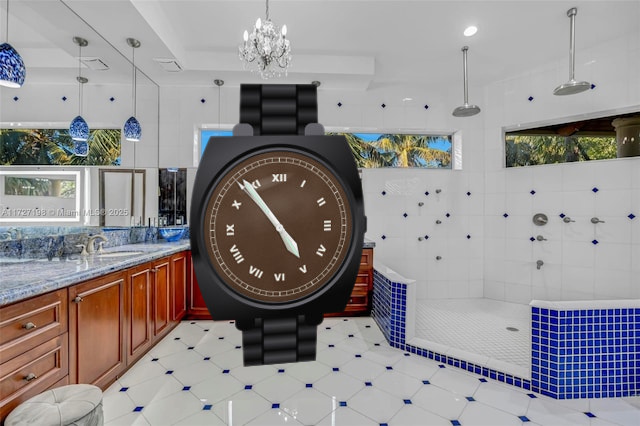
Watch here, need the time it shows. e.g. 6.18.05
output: 4.53.53
